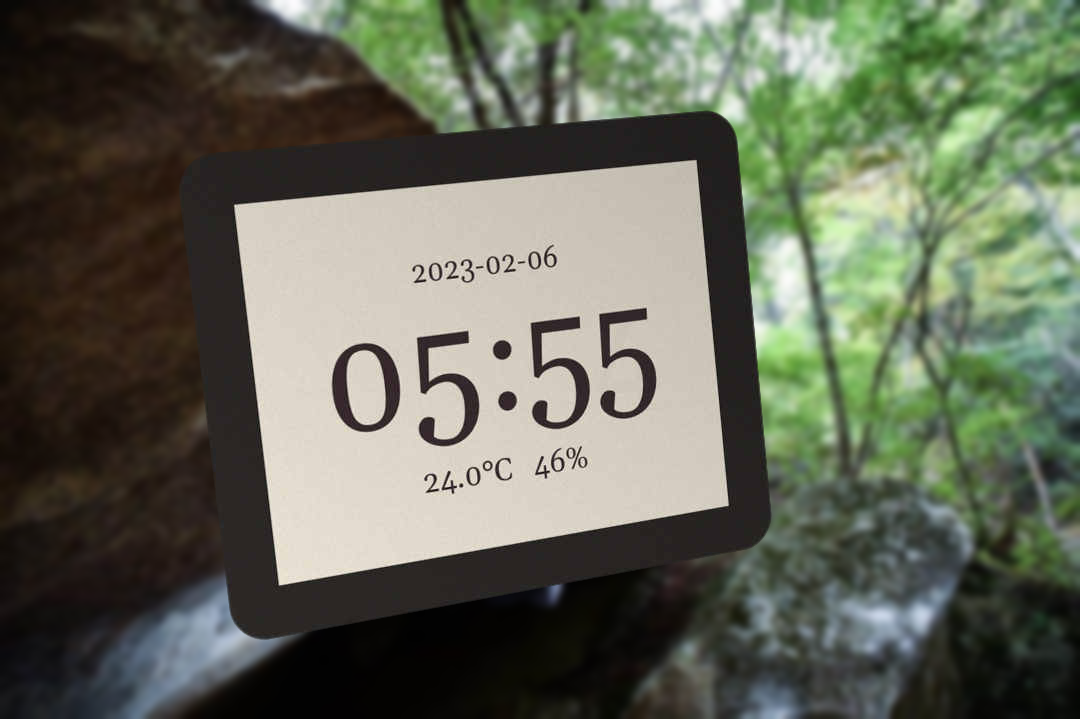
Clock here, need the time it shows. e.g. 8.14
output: 5.55
